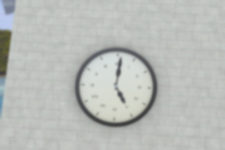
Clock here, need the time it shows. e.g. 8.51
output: 5.01
